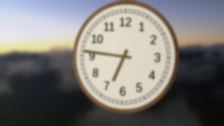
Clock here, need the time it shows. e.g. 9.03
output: 6.46
